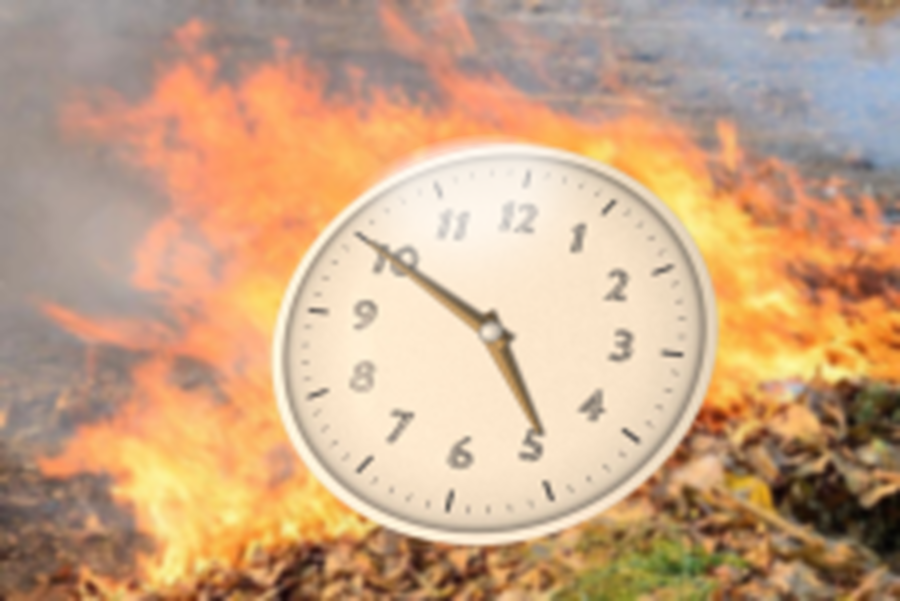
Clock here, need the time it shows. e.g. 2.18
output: 4.50
